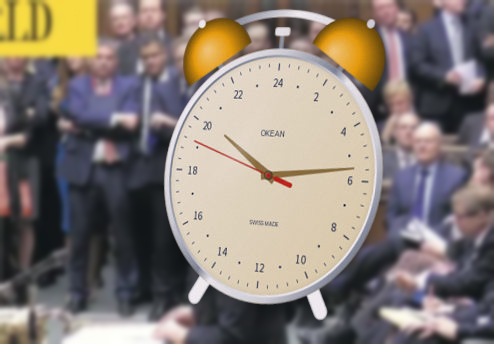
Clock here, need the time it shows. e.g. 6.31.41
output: 20.13.48
